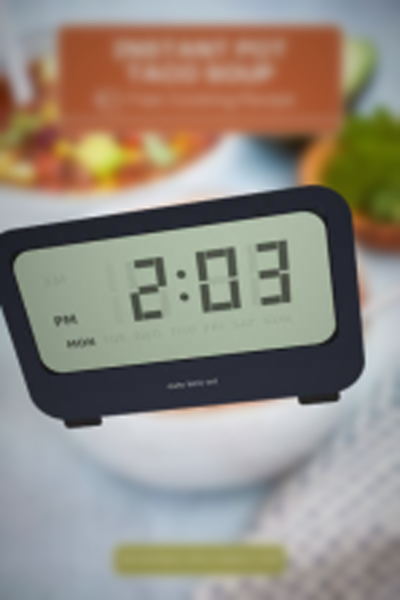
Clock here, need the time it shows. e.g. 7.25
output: 2.03
